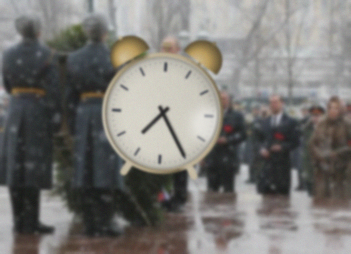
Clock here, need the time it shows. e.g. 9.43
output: 7.25
